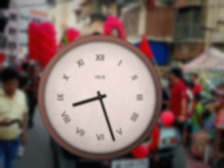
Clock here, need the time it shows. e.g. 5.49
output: 8.27
